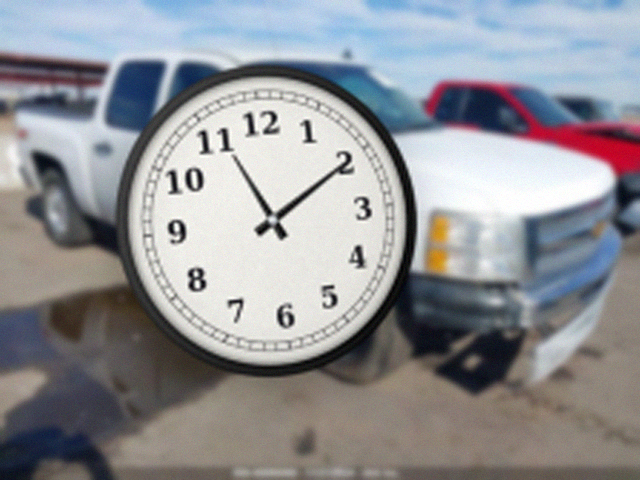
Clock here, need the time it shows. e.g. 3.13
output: 11.10
